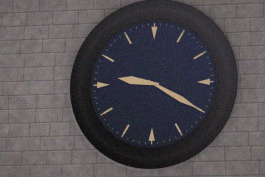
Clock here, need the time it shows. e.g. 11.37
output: 9.20
